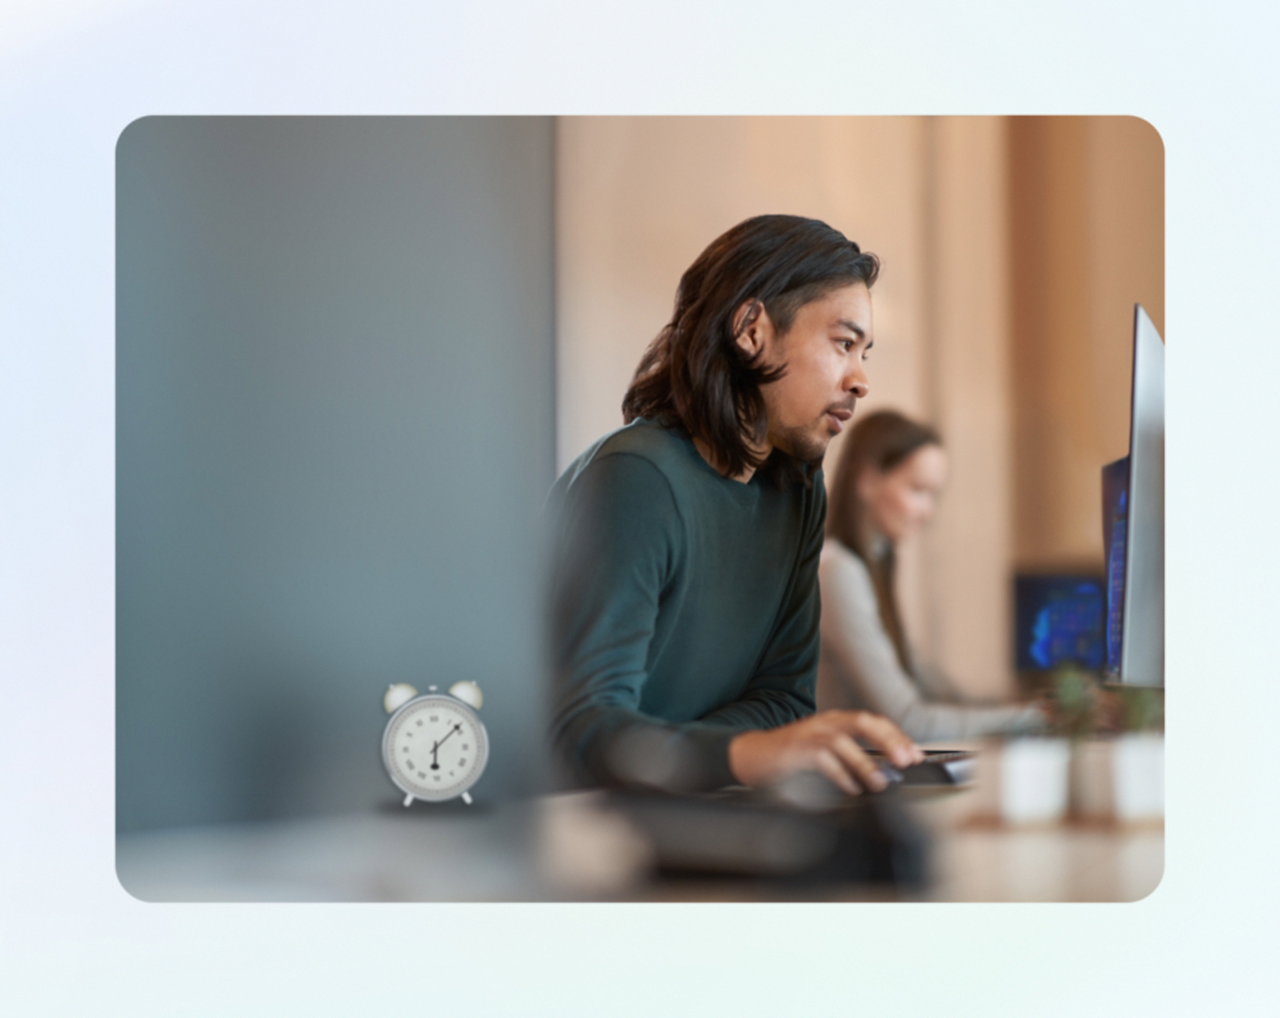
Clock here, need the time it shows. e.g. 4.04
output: 6.08
